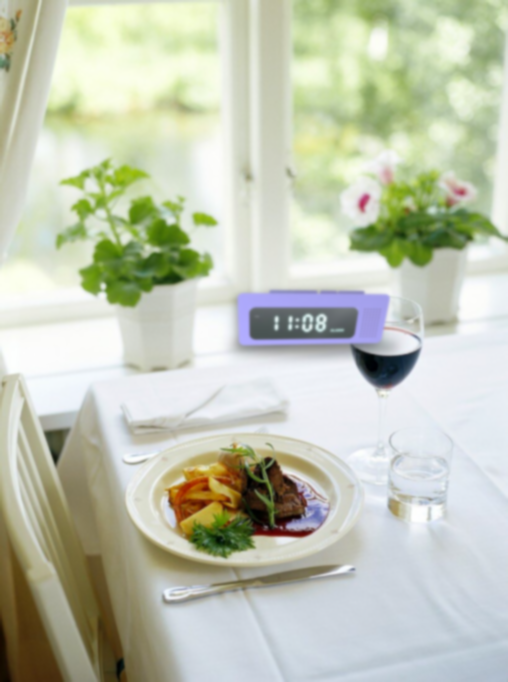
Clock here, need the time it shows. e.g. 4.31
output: 11.08
